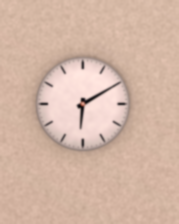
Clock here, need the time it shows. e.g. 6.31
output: 6.10
